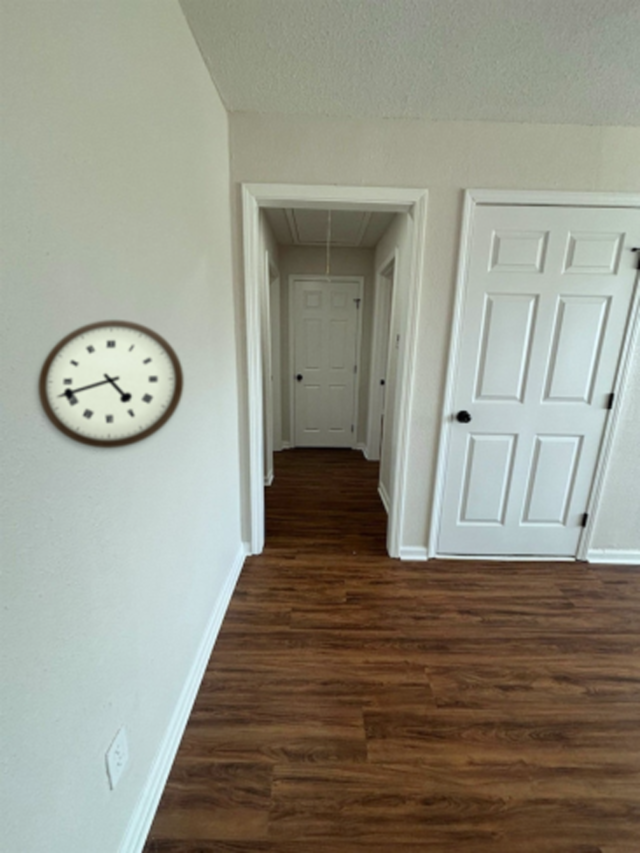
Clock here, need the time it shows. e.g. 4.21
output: 4.42
